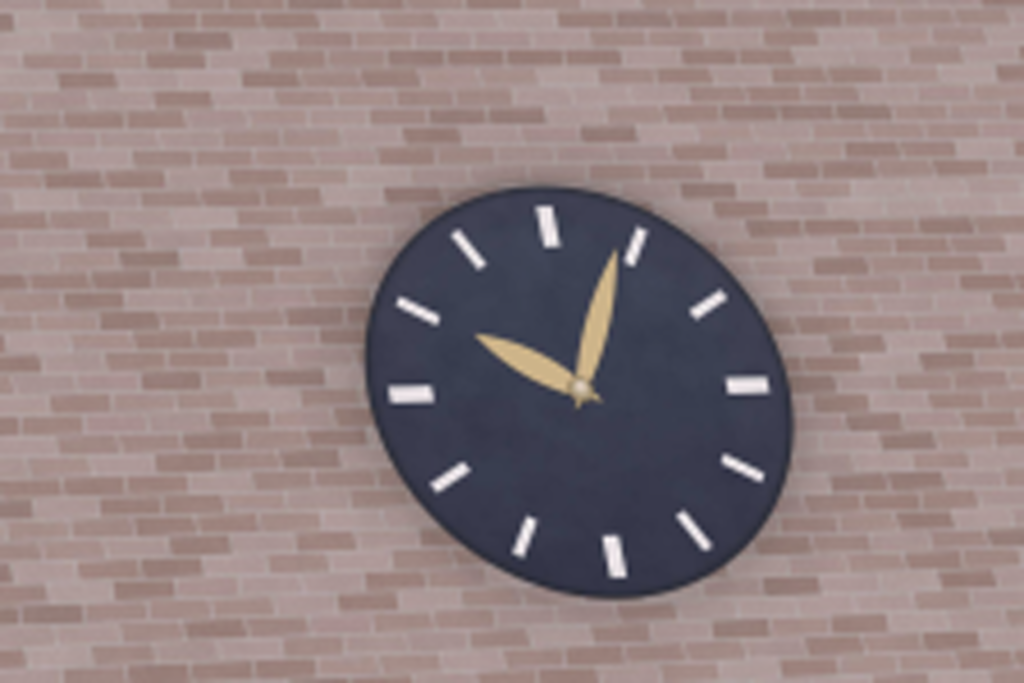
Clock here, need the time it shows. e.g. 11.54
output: 10.04
